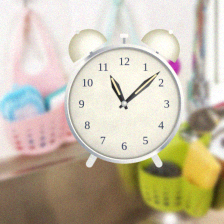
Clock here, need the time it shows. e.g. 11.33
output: 11.08
